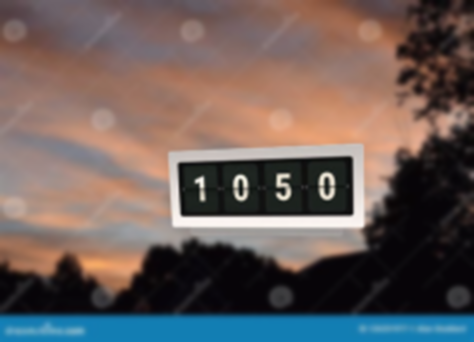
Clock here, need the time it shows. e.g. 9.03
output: 10.50
